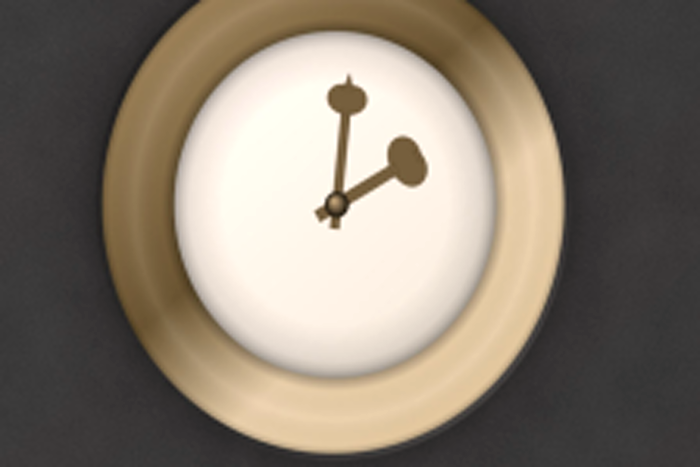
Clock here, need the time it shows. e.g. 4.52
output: 2.01
